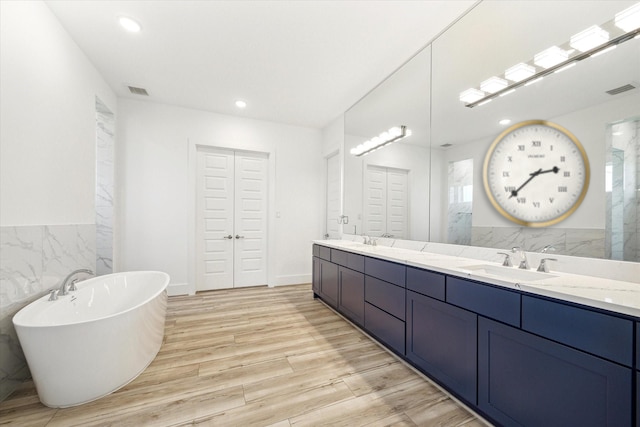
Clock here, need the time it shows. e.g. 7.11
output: 2.38
